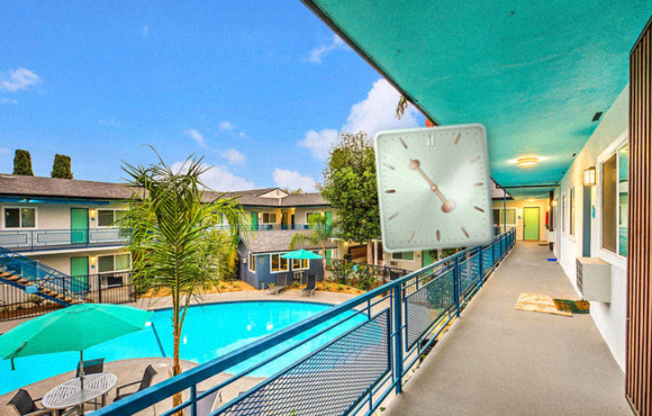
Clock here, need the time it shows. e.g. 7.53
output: 4.54
